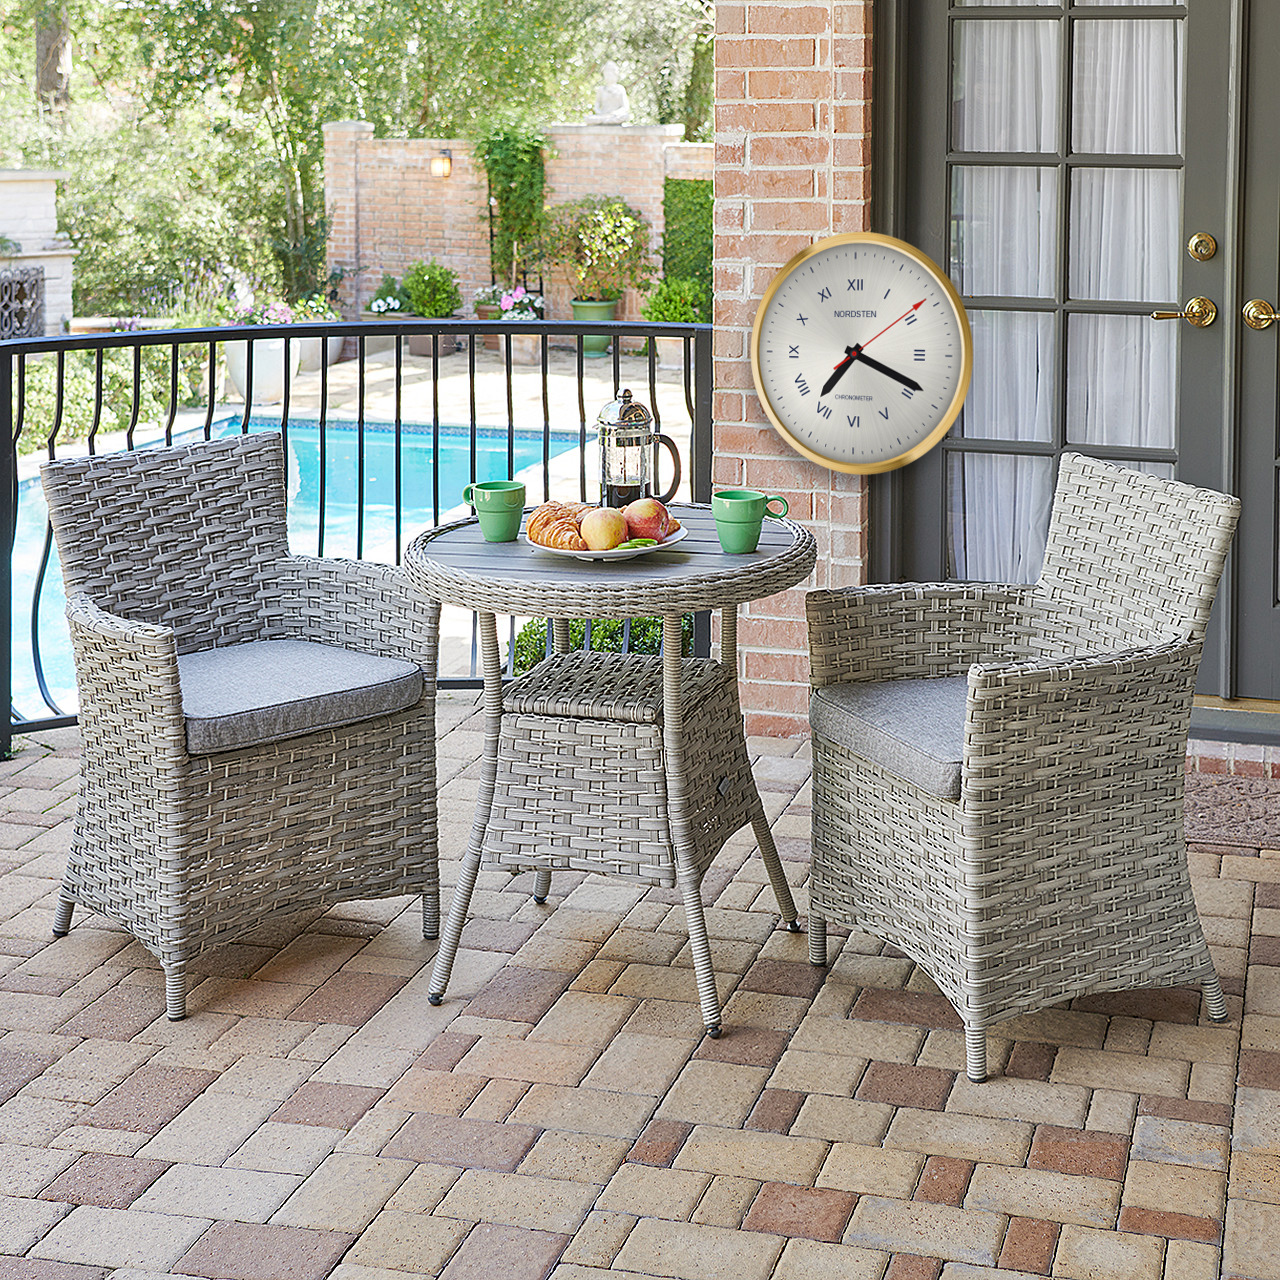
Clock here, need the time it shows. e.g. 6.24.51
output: 7.19.09
